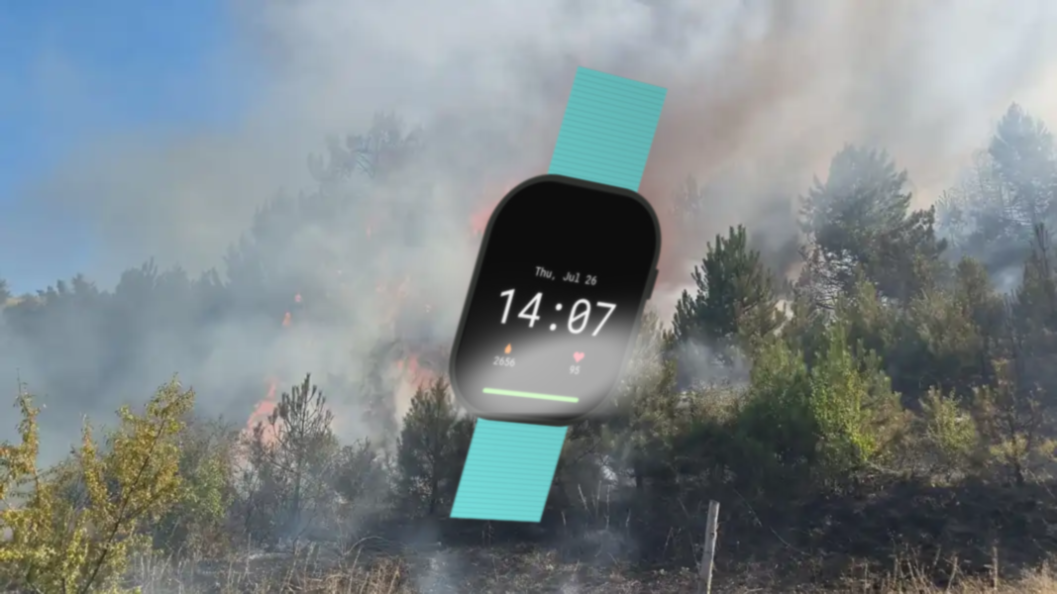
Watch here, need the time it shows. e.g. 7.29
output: 14.07
